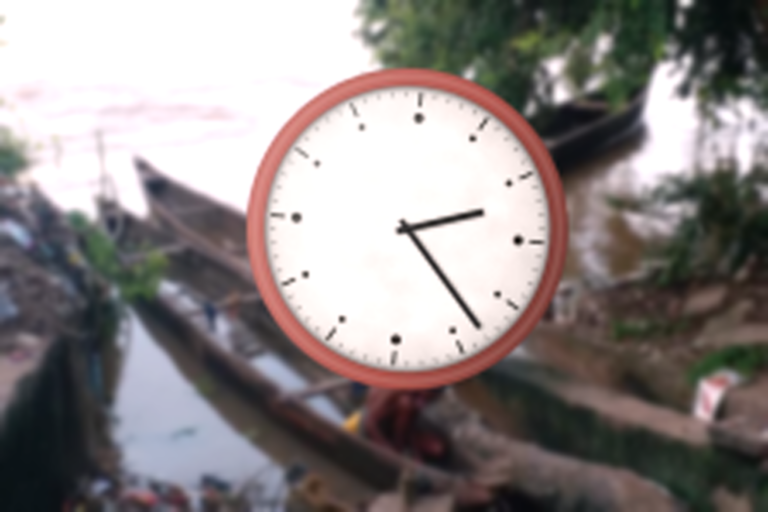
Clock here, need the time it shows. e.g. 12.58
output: 2.23
